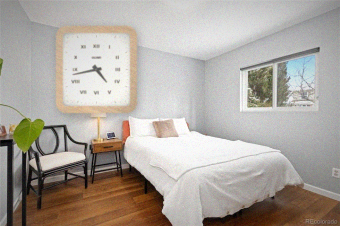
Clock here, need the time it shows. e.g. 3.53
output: 4.43
